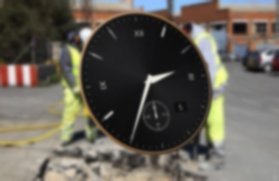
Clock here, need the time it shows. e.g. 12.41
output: 2.35
